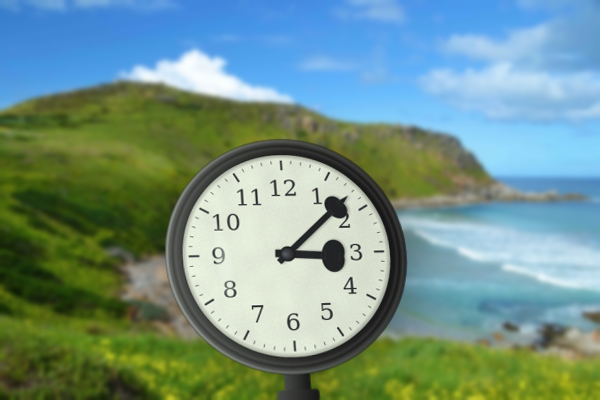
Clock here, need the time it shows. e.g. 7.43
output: 3.08
